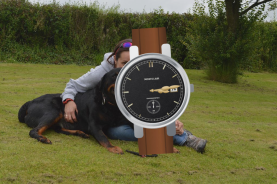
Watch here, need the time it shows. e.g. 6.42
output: 3.14
